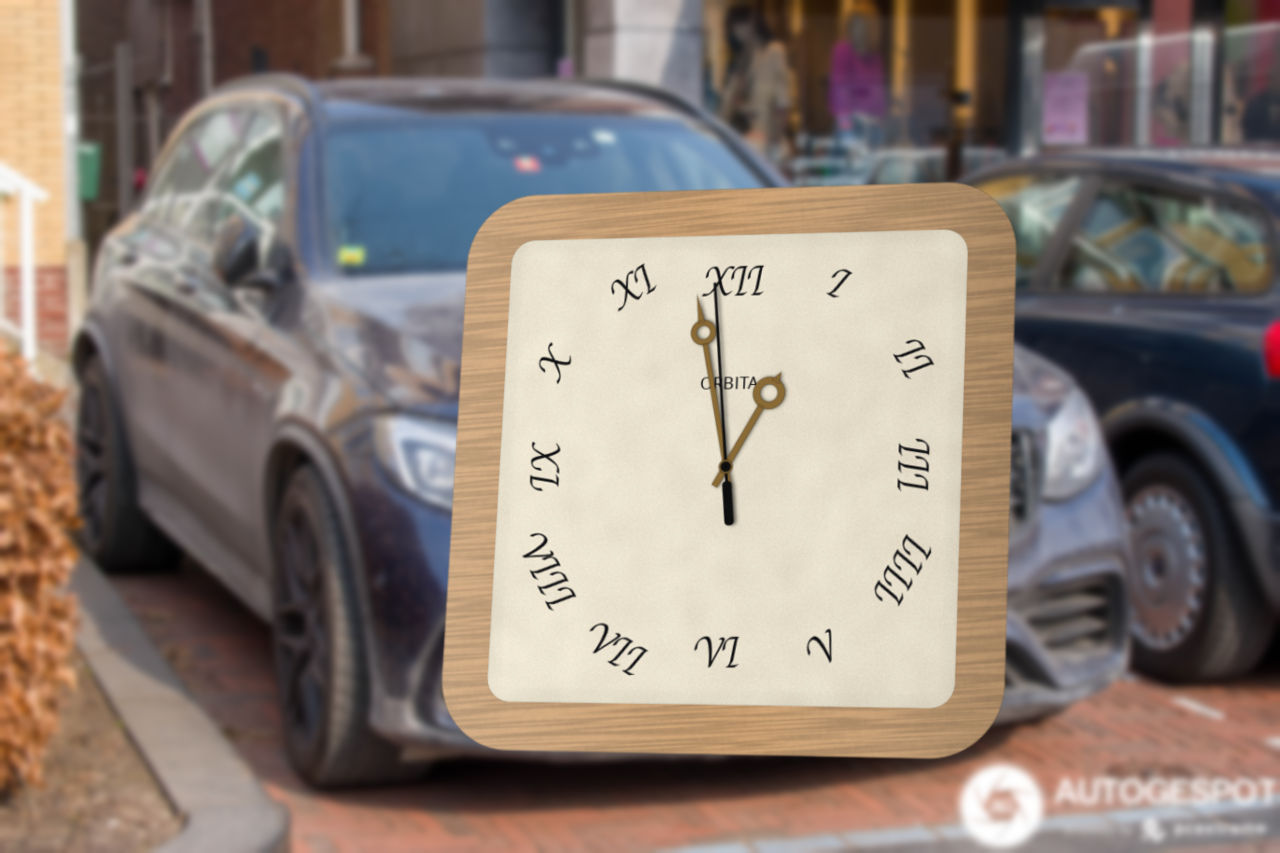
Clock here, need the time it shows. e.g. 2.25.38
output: 12.57.59
